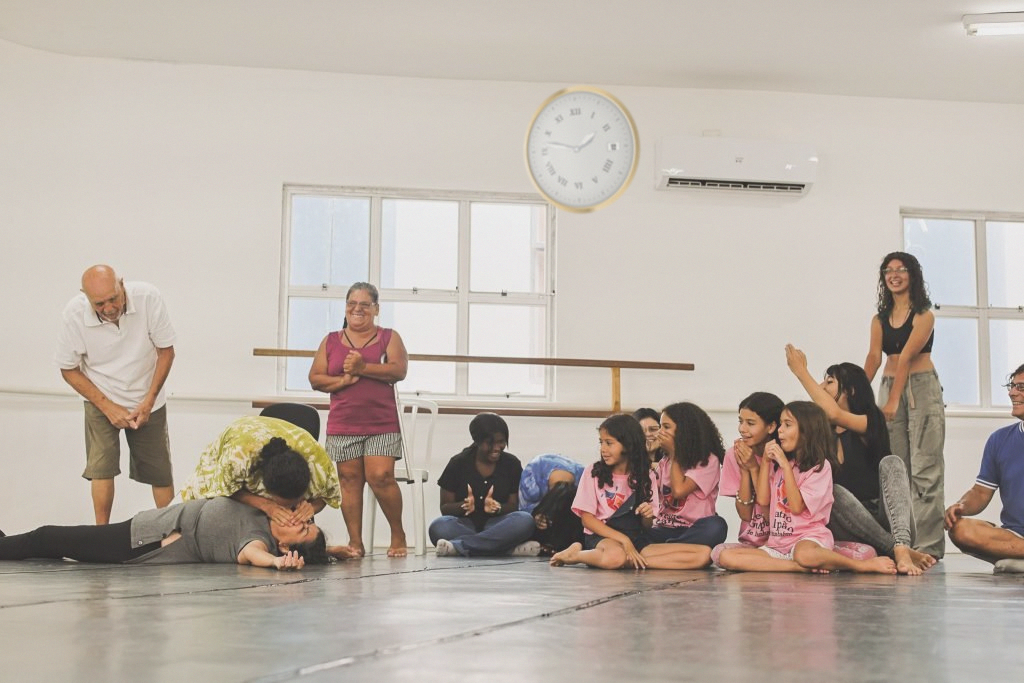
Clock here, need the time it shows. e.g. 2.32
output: 1.47
